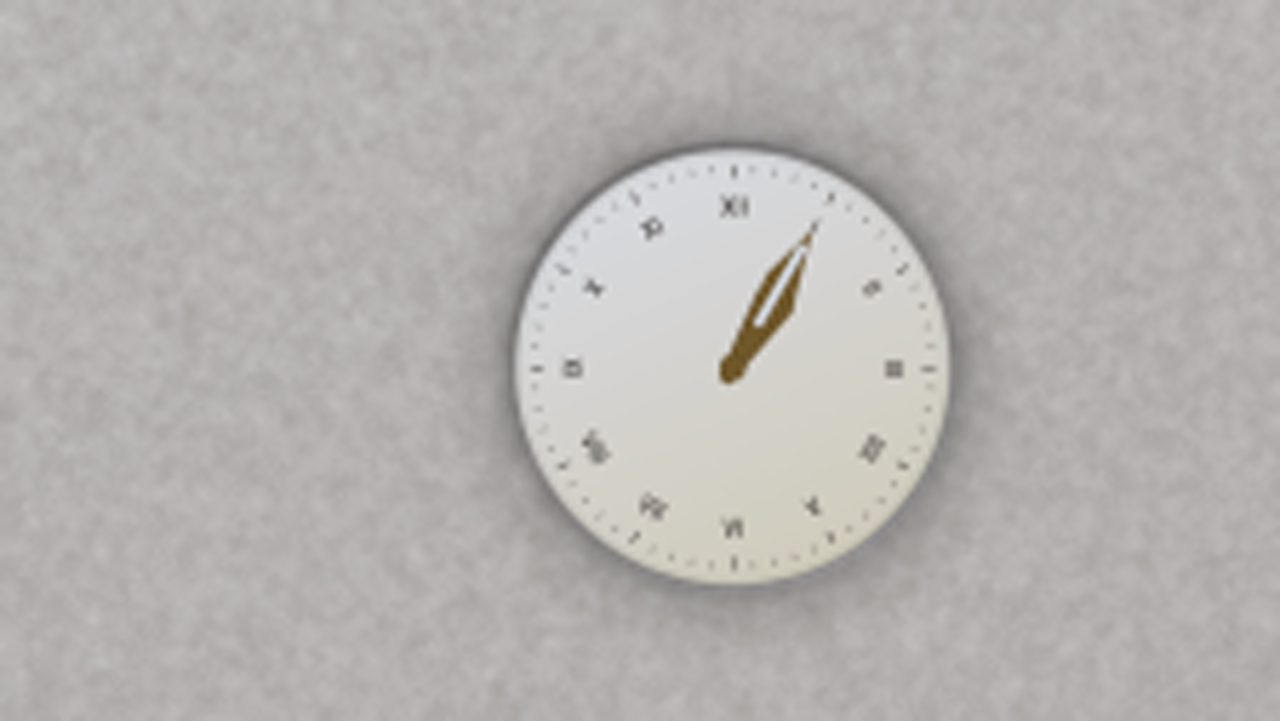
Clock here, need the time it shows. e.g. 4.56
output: 1.05
